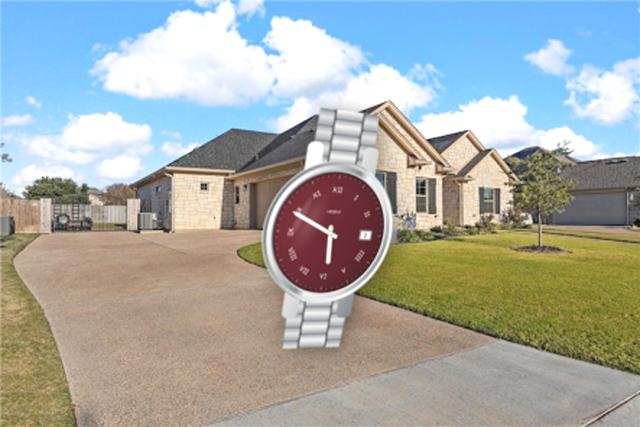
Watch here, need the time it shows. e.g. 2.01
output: 5.49
